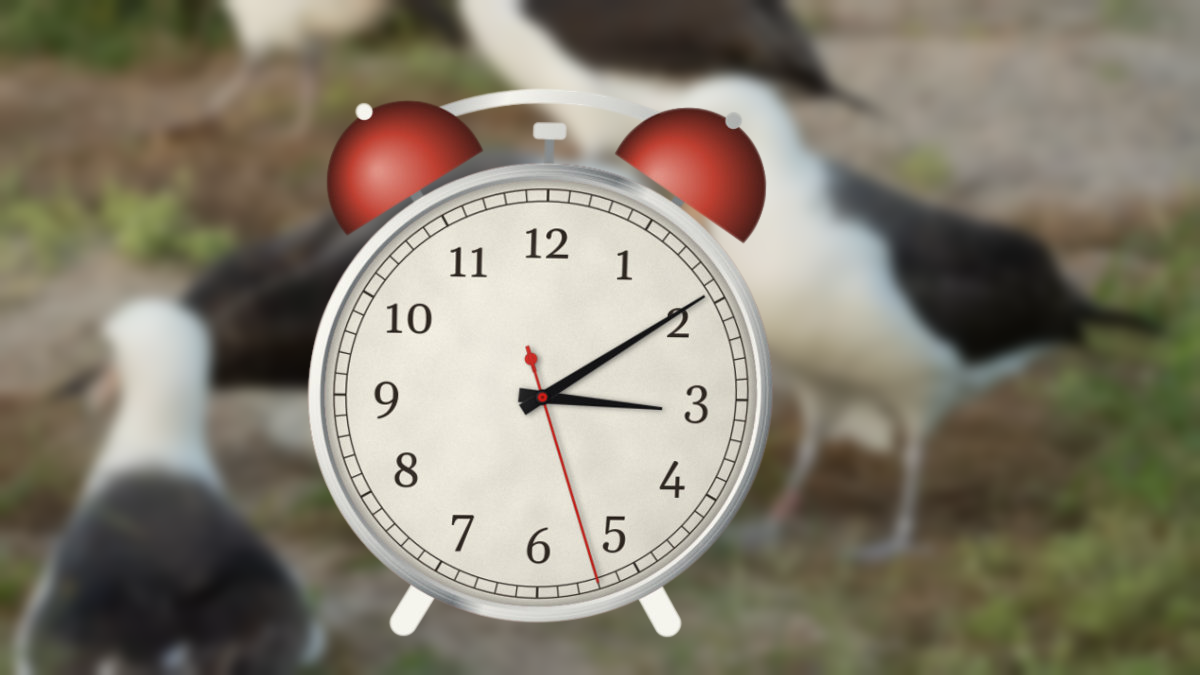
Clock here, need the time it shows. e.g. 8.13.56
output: 3.09.27
